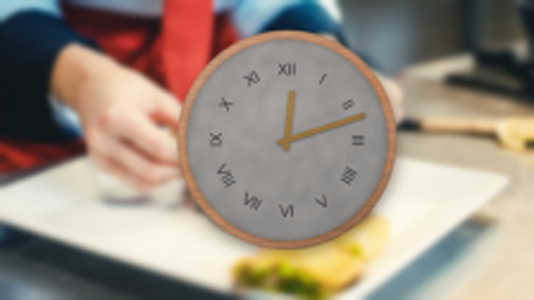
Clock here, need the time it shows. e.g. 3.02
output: 12.12
